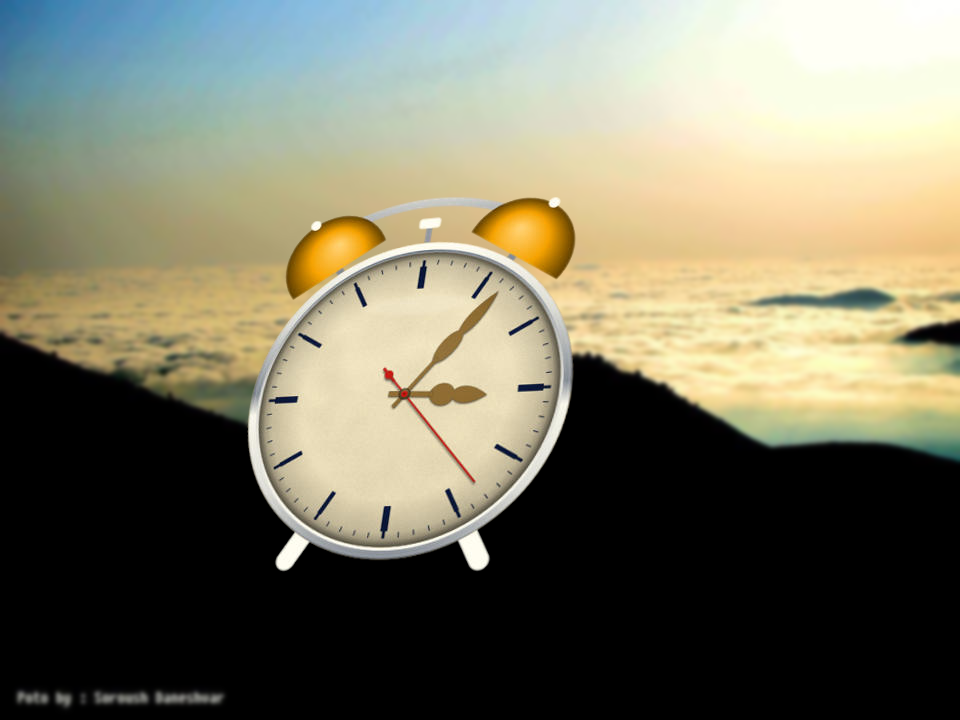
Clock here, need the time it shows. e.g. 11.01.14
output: 3.06.23
